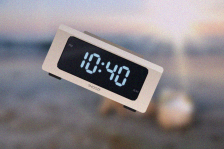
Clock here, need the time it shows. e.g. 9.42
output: 10.40
